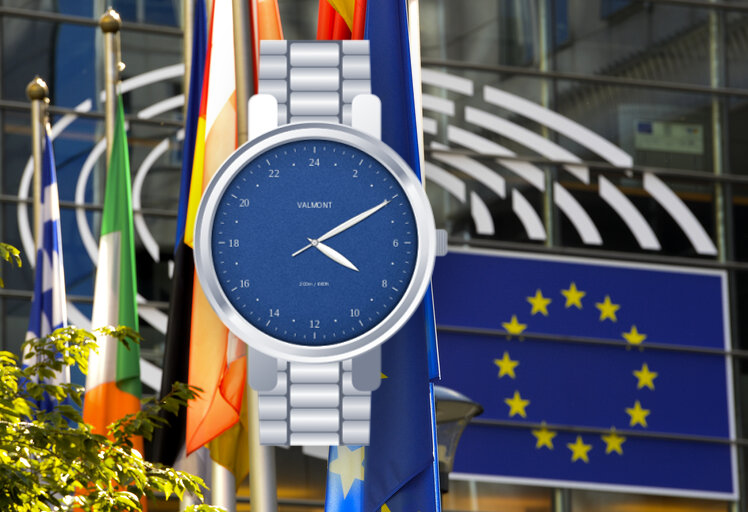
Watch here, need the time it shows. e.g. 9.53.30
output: 8.10.10
